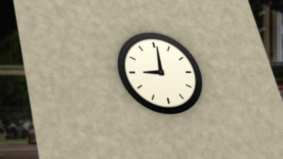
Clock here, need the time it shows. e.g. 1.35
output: 9.01
